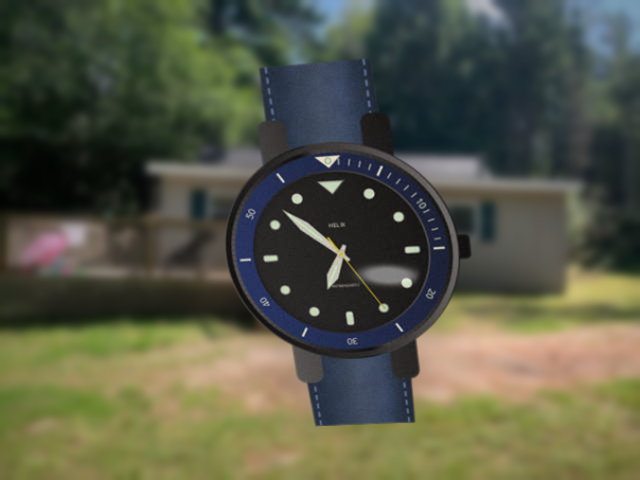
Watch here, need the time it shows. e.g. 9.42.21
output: 6.52.25
